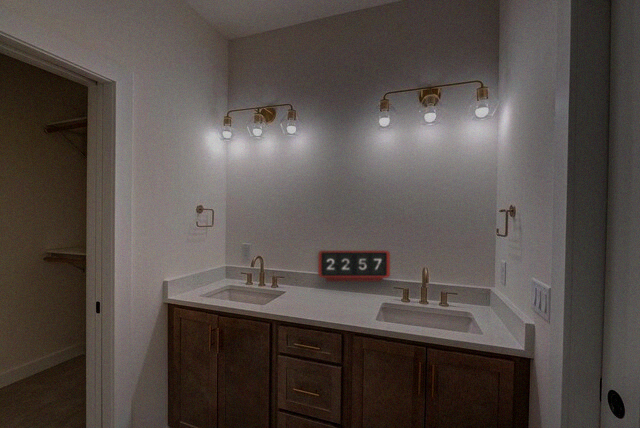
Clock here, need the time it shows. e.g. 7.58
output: 22.57
